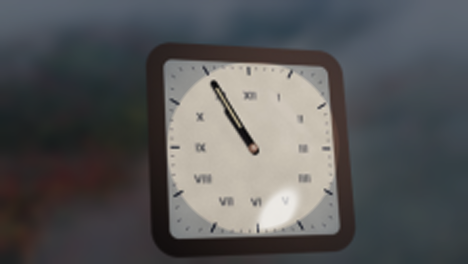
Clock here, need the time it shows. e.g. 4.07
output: 10.55
